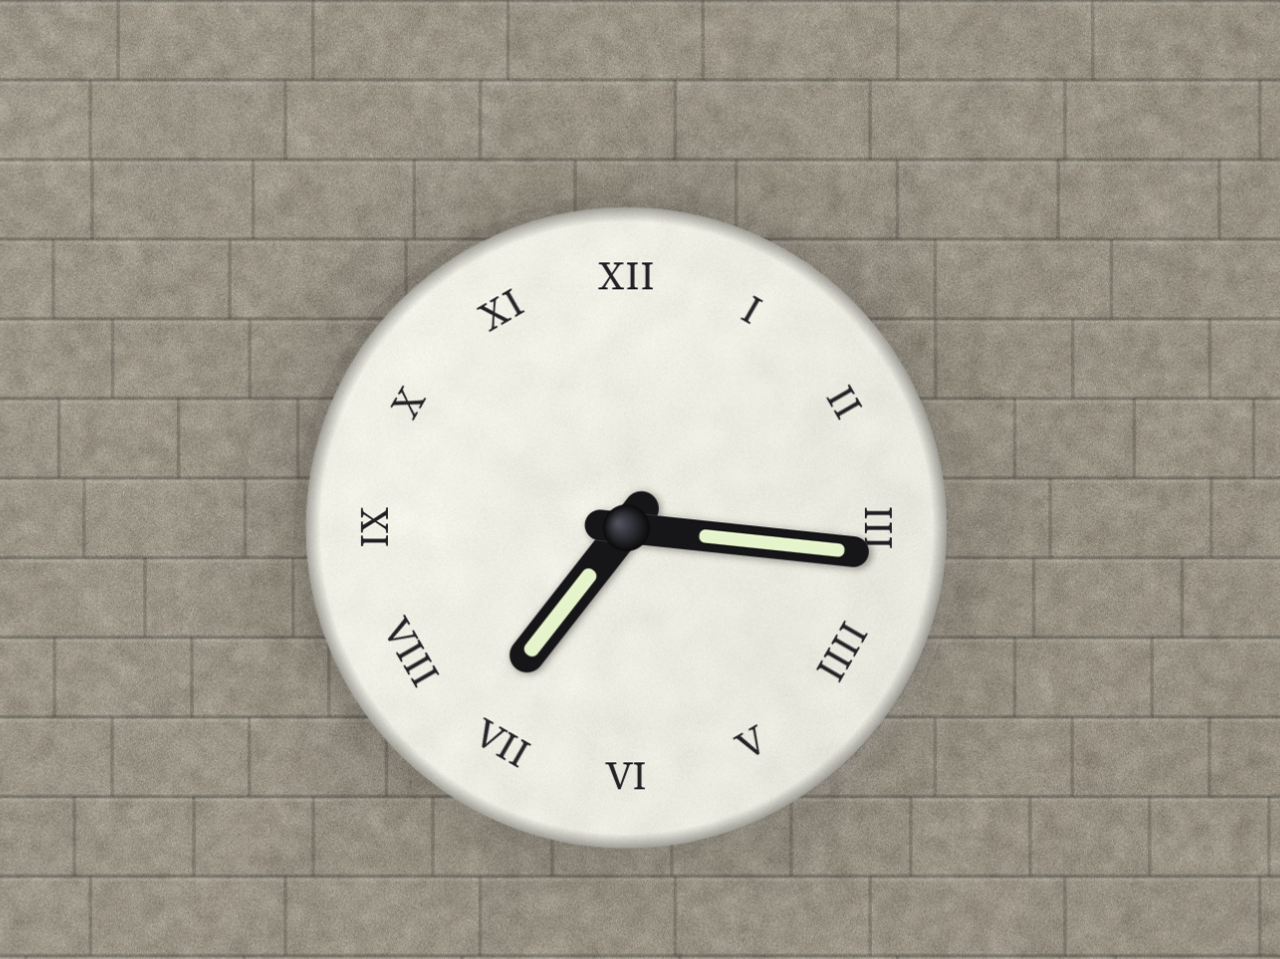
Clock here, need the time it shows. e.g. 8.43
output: 7.16
